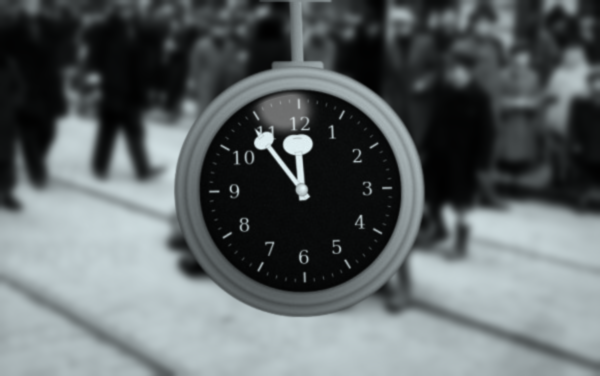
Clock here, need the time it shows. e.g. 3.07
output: 11.54
